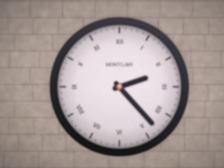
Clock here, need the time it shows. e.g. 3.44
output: 2.23
